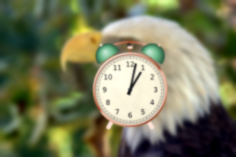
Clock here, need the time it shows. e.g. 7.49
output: 1.02
